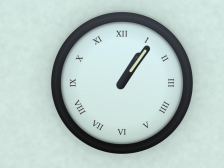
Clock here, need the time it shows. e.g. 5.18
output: 1.06
